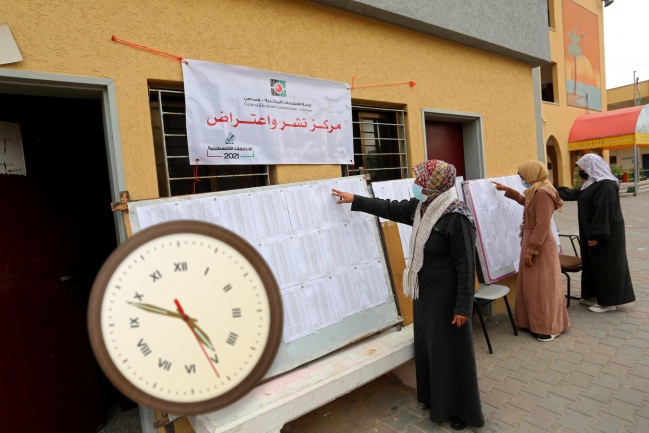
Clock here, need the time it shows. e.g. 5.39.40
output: 4.48.26
